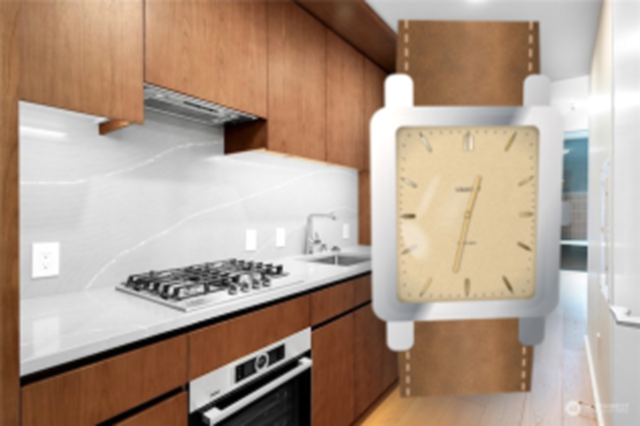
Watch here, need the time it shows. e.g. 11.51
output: 12.32
